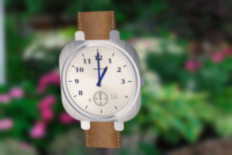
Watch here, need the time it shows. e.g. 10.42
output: 1.00
